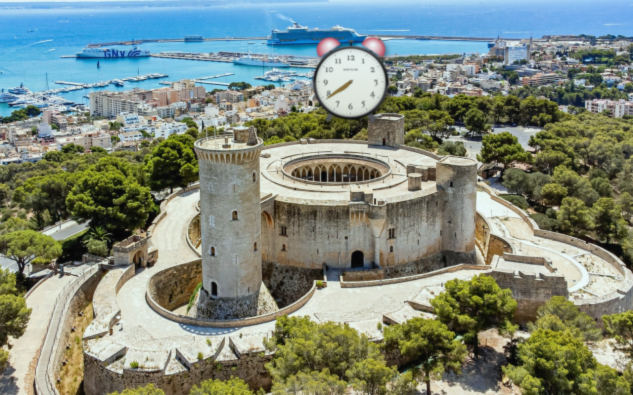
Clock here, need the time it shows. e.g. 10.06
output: 7.39
